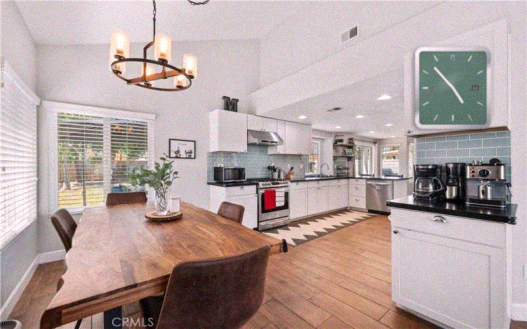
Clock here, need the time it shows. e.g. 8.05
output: 4.53
